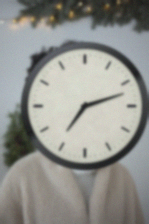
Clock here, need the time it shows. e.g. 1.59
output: 7.12
